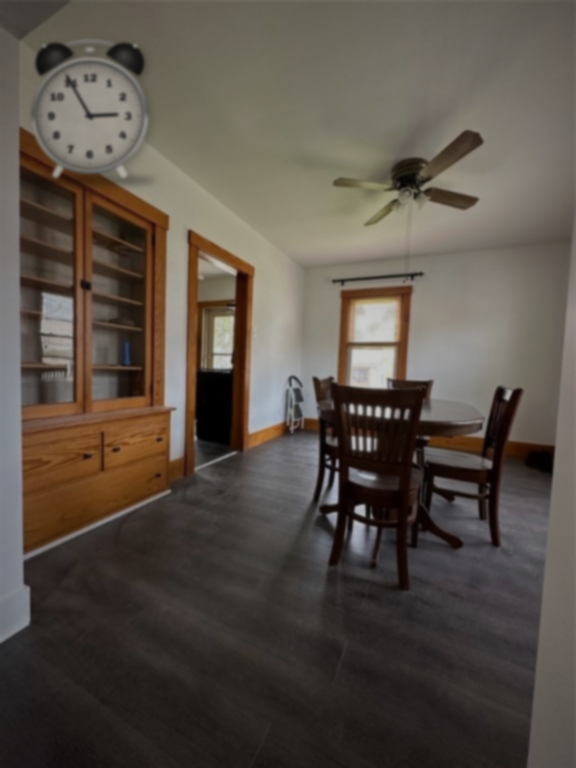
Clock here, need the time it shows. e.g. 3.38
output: 2.55
